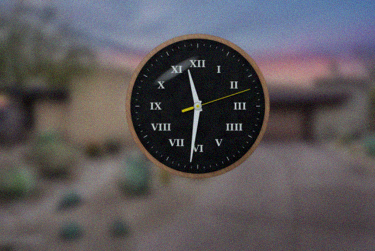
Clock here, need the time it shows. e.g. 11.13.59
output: 11.31.12
